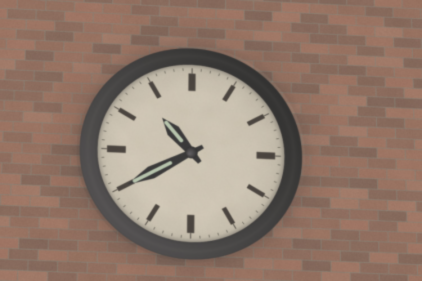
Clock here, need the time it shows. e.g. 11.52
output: 10.40
